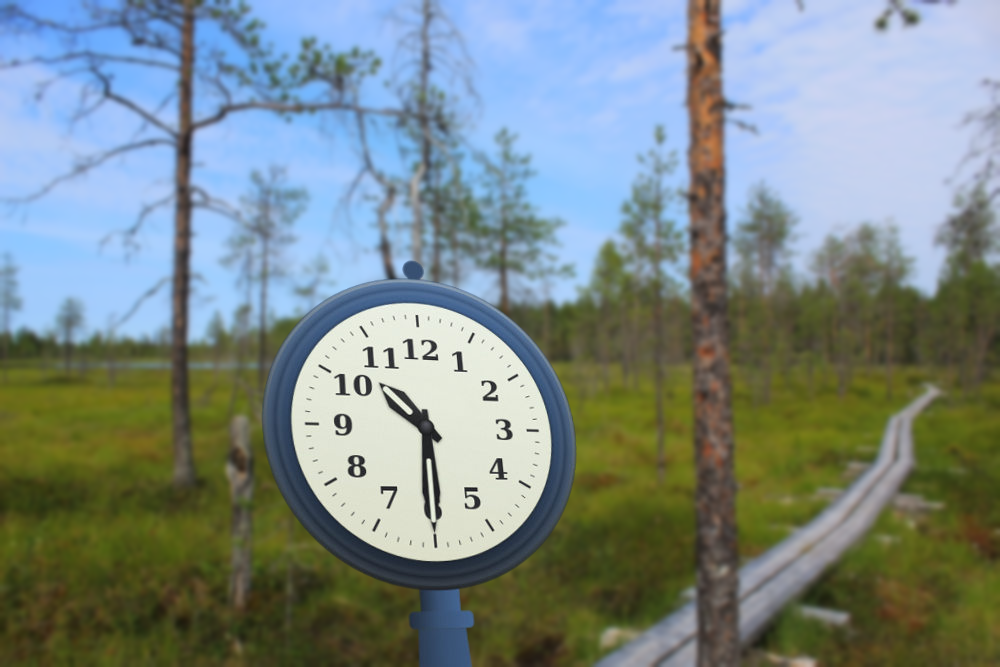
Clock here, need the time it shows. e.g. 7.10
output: 10.30
